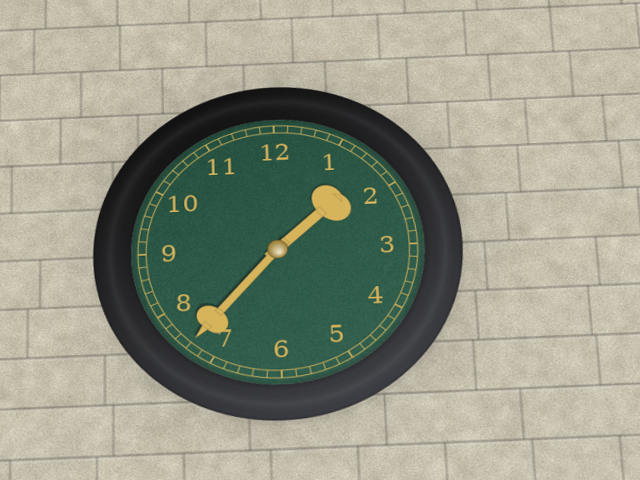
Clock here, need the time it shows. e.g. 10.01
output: 1.37
